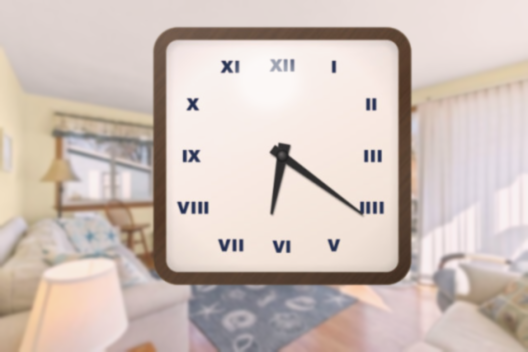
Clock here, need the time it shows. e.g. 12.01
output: 6.21
